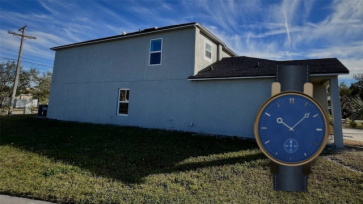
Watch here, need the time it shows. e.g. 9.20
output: 10.08
